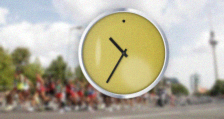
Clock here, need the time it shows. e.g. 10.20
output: 10.35
